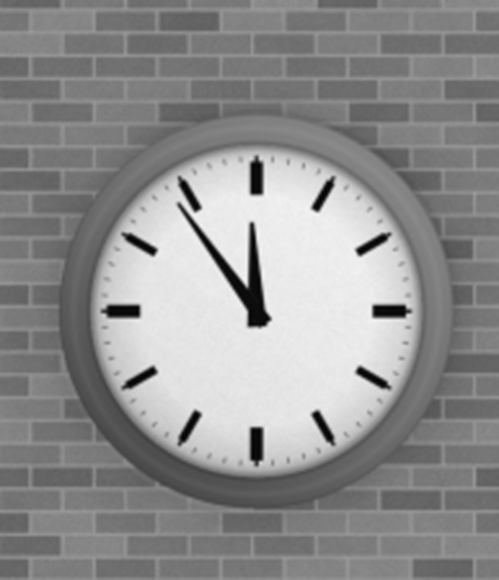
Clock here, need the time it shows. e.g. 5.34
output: 11.54
